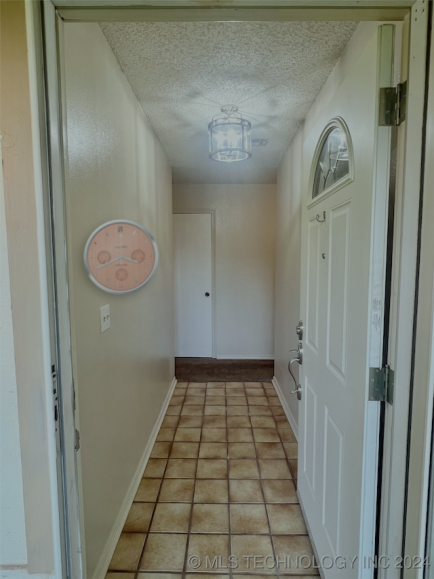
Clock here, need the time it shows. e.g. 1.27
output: 3.41
